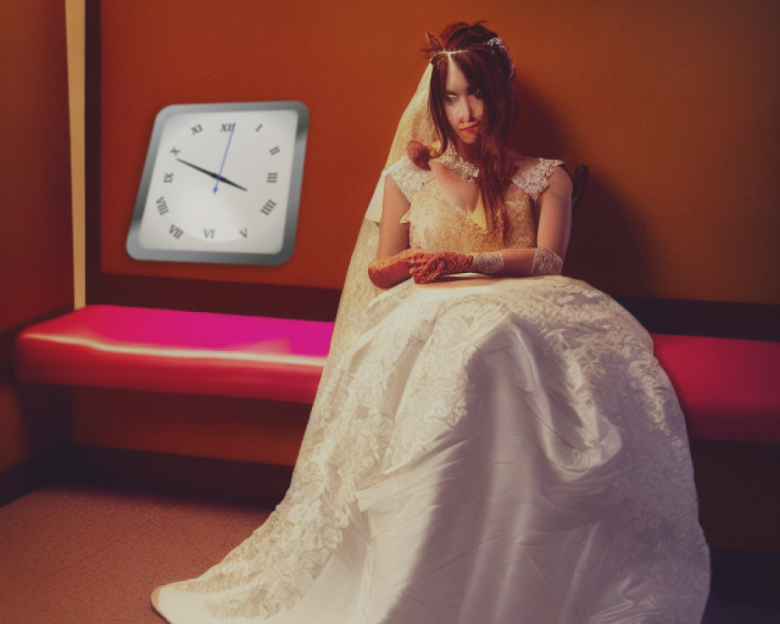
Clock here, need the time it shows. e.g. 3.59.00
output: 3.49.01
